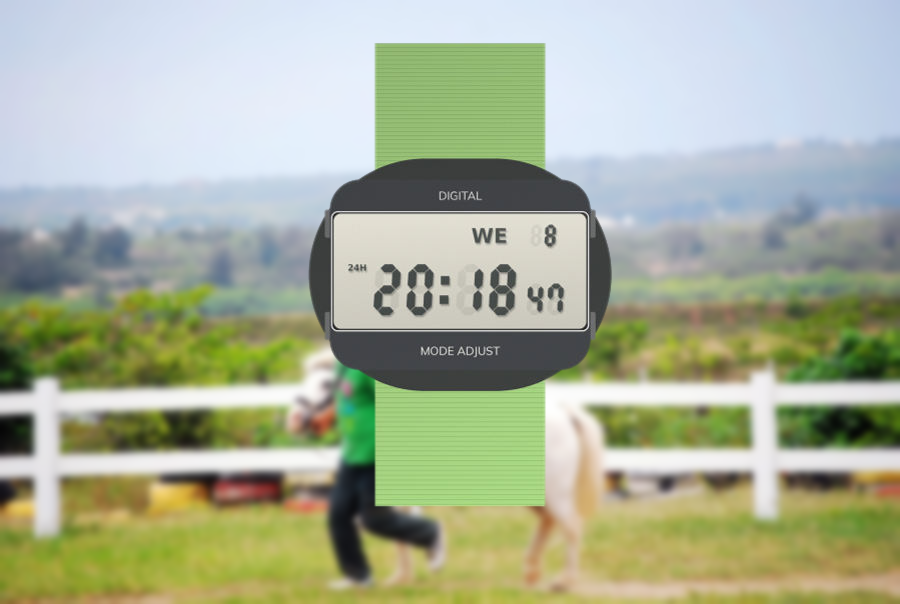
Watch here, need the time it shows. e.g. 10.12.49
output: 20.18.47
